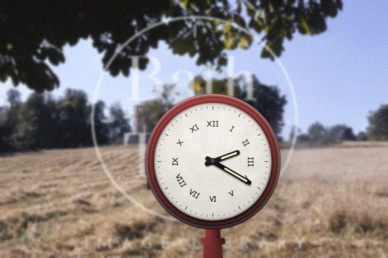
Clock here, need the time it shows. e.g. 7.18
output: 2.20
